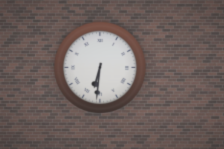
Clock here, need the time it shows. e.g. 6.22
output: 6.31
